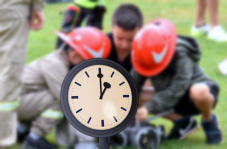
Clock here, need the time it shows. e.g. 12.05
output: 1.00
